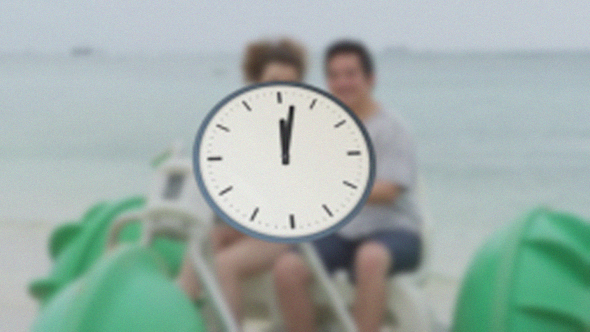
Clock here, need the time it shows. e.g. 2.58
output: 12.02
